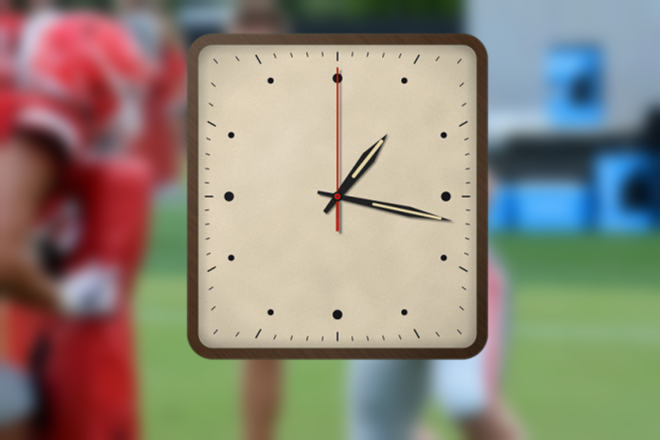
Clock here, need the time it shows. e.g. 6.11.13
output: 1.17.00
